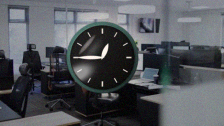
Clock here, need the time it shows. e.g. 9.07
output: 12.45
